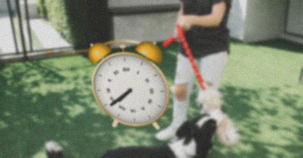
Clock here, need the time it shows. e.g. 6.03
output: 7.39
